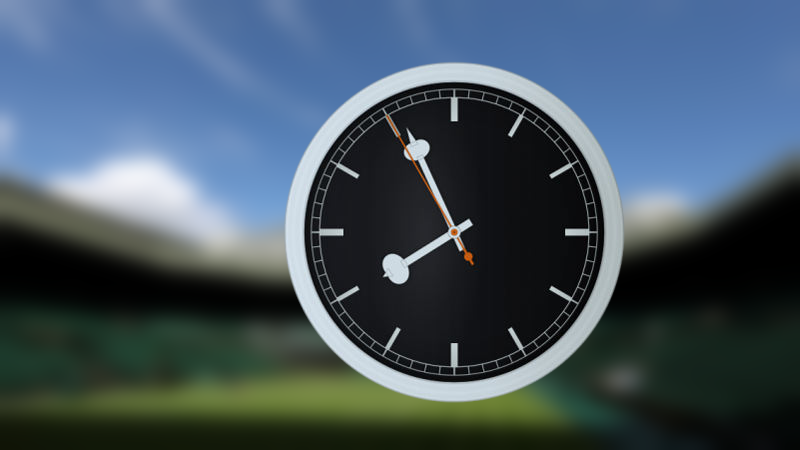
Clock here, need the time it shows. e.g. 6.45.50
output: 7.55.55
